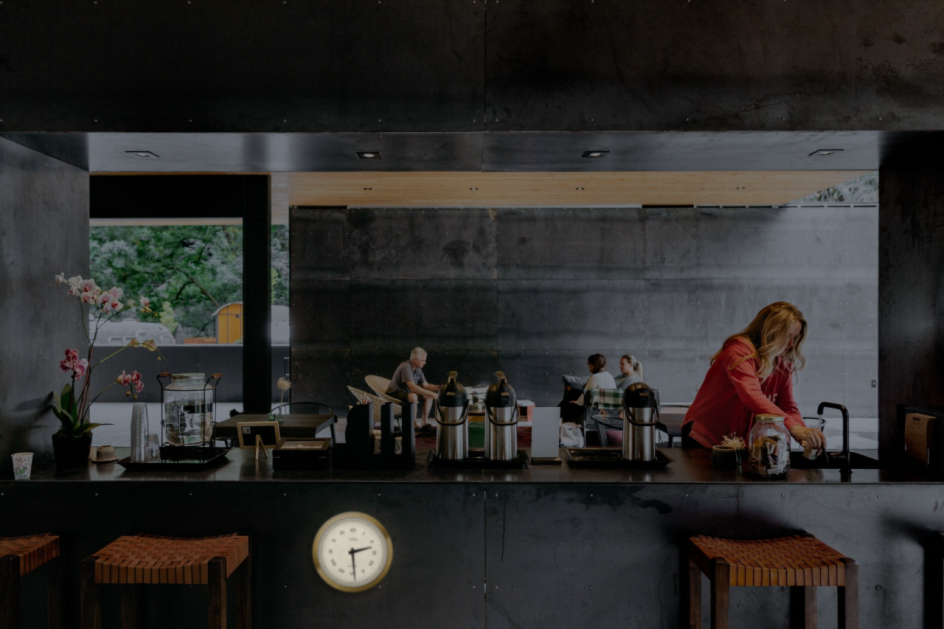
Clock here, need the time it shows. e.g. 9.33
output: 2.29
